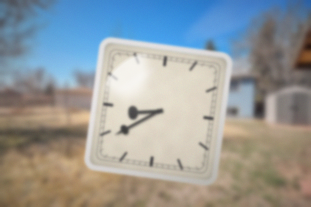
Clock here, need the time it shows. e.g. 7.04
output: 8.39
